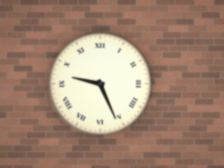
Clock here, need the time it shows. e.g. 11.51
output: 9.26
